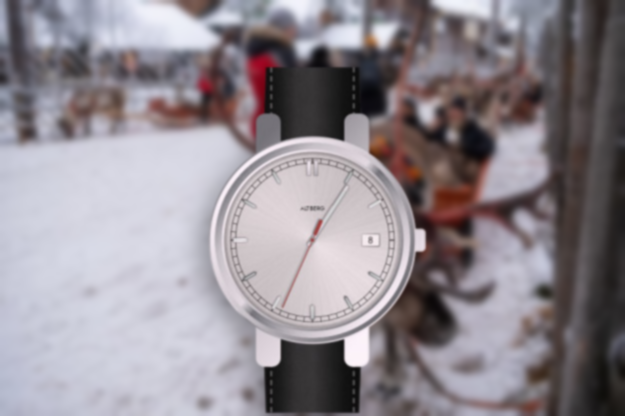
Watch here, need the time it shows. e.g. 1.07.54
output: 1.05.34
